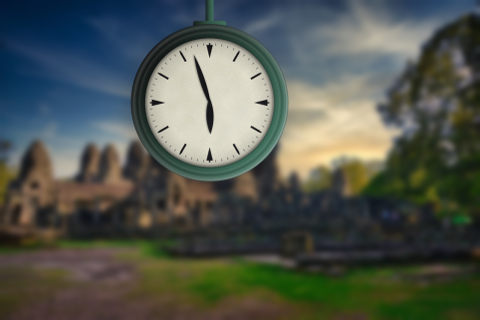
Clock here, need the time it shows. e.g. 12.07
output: 5.57
